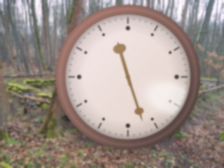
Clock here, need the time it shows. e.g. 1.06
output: 11.27
